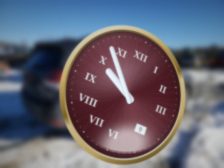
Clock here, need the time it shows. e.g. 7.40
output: 9.53
